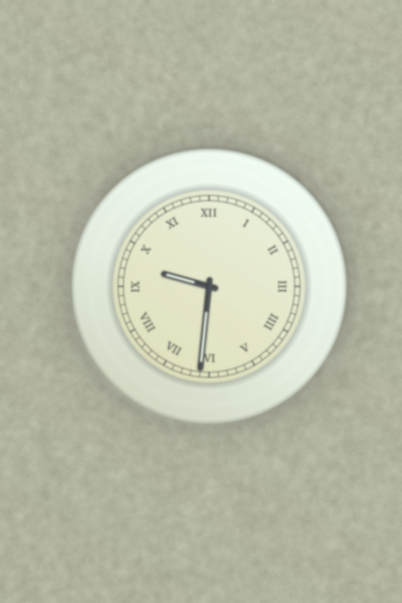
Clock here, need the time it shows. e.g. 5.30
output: 9.31
